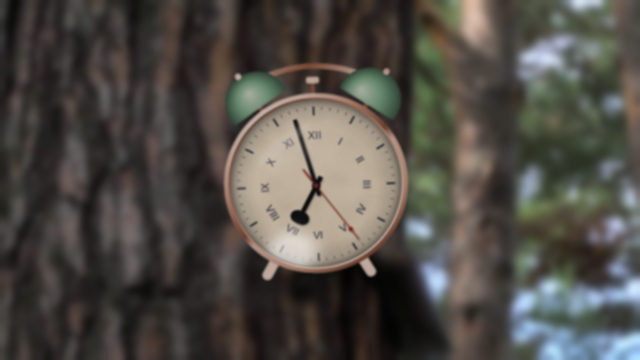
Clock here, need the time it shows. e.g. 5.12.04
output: 6.57.24
